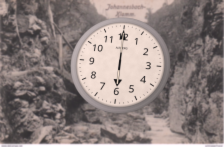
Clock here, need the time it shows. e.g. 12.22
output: 6.00
